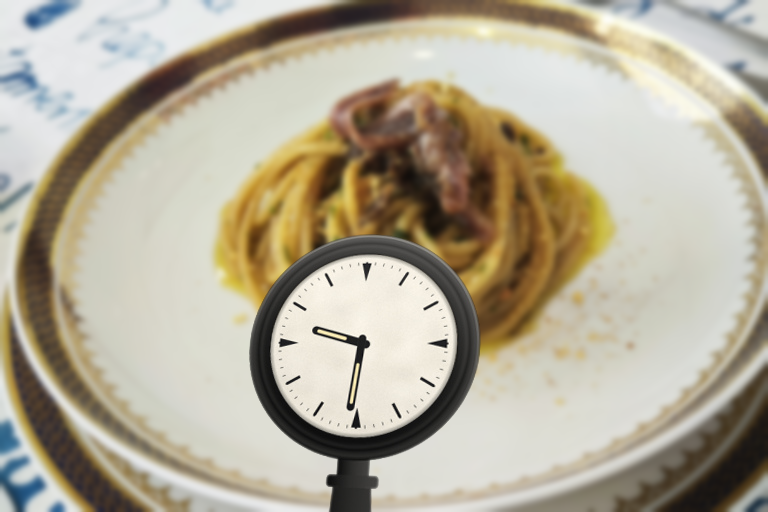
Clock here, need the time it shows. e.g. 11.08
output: 9.31
